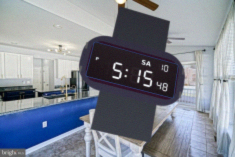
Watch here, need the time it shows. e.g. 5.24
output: 5.15
